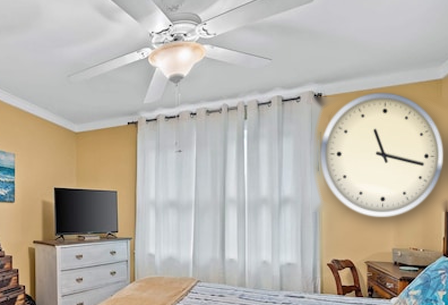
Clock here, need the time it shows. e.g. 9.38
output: 11.17
